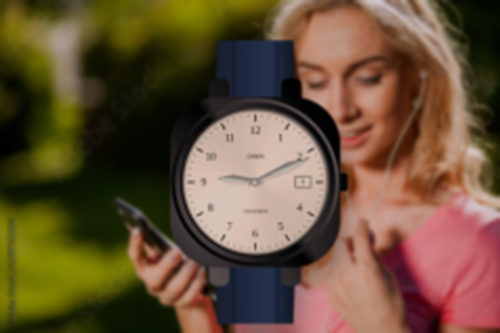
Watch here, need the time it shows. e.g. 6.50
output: 9.11
